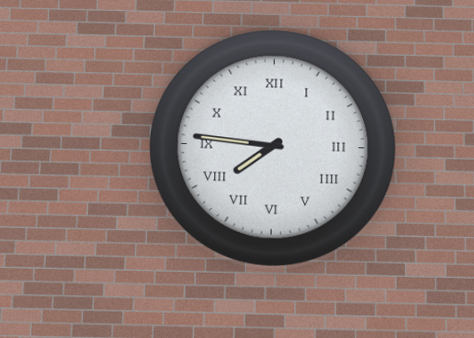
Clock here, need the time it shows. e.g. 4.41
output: 7.46
